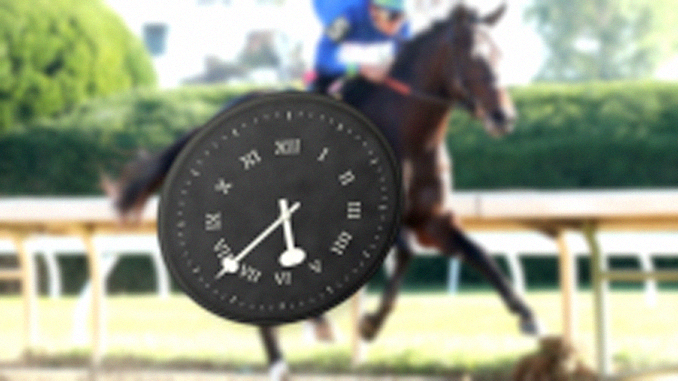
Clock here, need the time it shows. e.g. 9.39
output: 5.38
